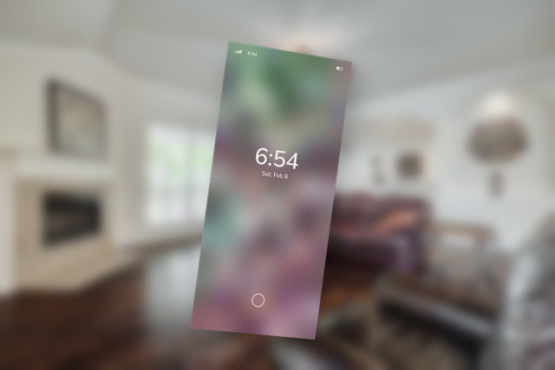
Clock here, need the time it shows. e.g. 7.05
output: 6.54
